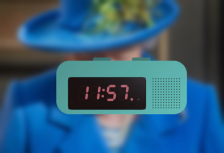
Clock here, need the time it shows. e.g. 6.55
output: 11.57
